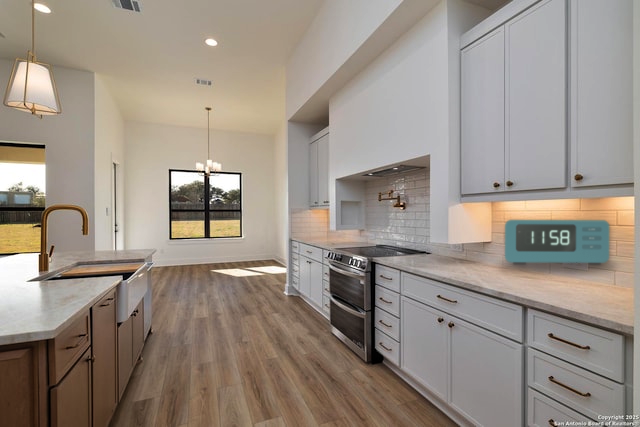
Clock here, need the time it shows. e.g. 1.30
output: 11.58
